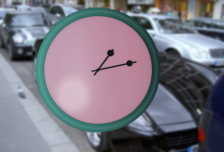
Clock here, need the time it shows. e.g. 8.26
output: 1.13
